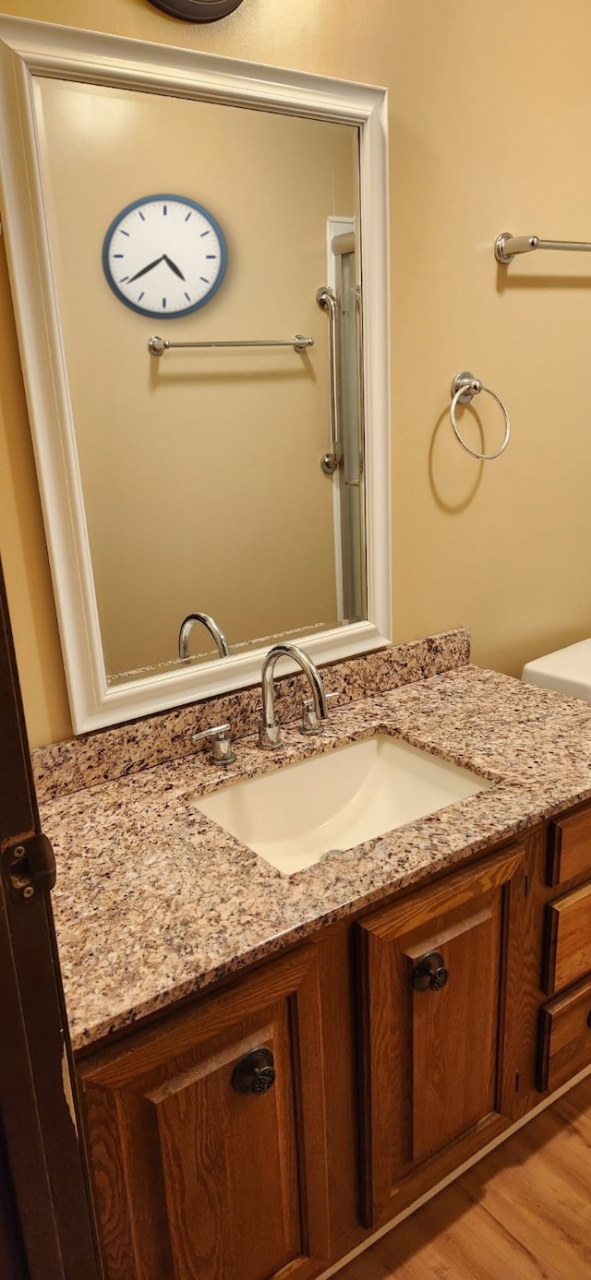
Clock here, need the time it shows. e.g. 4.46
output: 4.39
